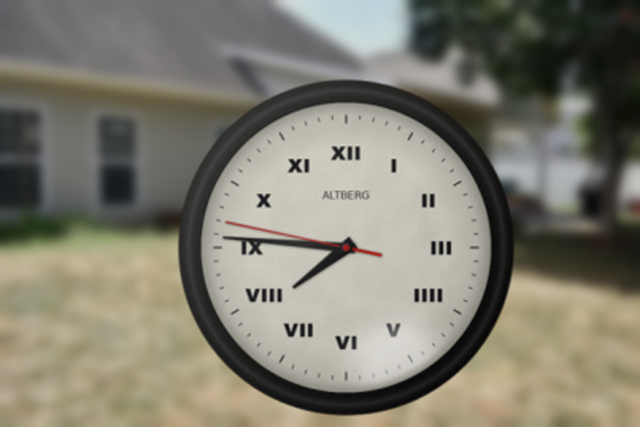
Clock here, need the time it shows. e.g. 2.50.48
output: 7.45.47
